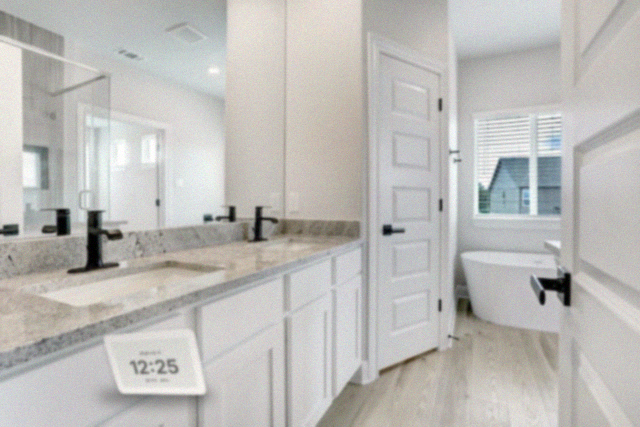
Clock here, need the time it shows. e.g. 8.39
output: 12.25
